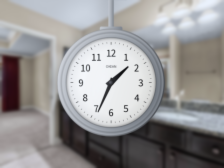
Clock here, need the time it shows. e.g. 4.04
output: 1.34
